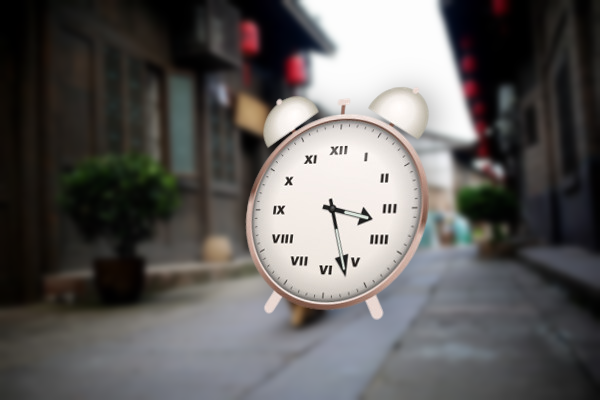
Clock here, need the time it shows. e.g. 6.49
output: 3.27
